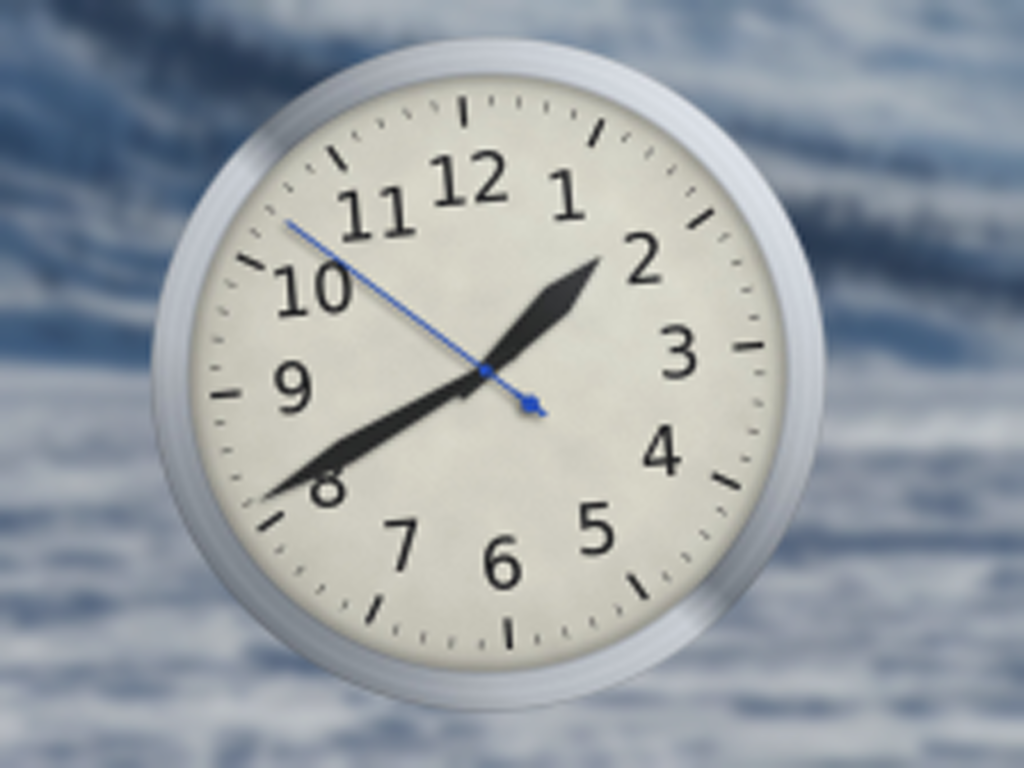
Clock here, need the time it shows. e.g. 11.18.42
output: 1.40.52
